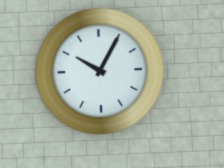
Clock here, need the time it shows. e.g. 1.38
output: 10.05
